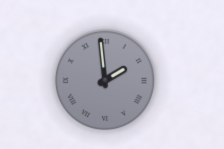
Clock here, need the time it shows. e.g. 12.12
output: 1.59
